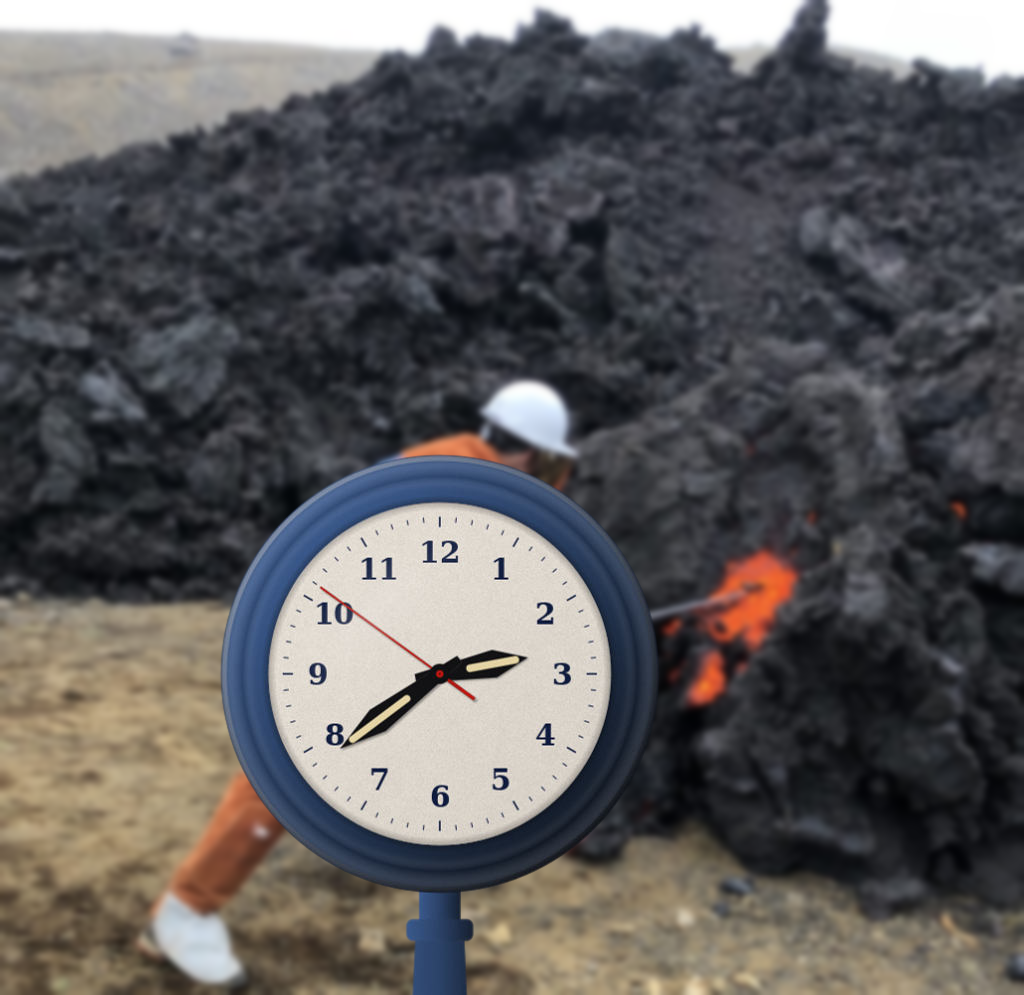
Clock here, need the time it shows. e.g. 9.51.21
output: 2.38.51
